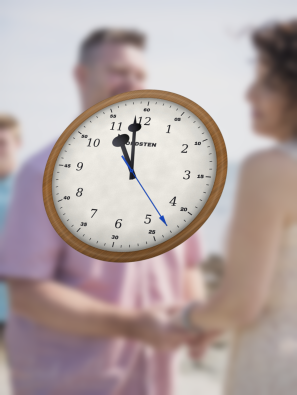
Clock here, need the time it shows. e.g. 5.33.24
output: 10.58.23
